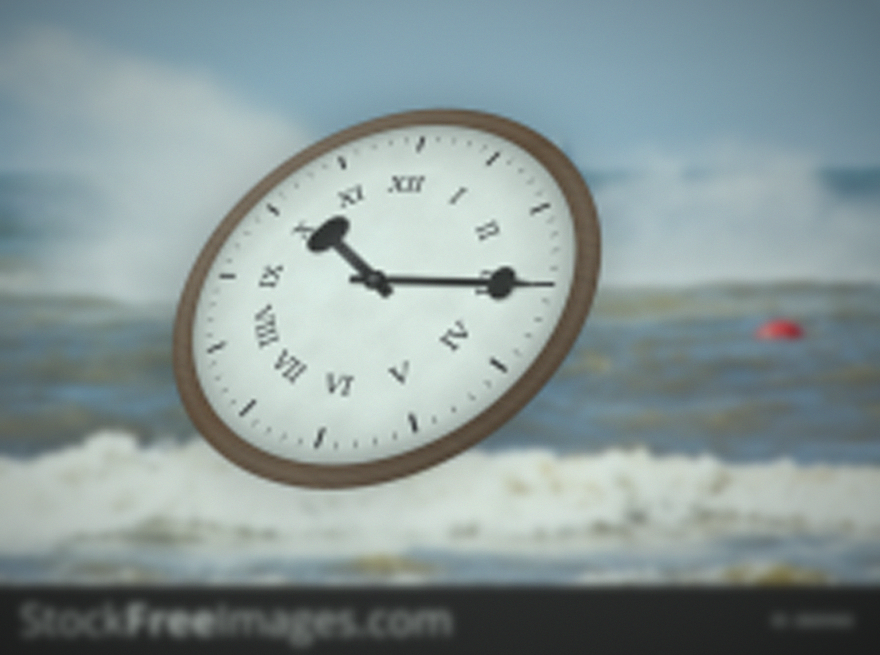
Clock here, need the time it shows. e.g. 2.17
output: 10.15
